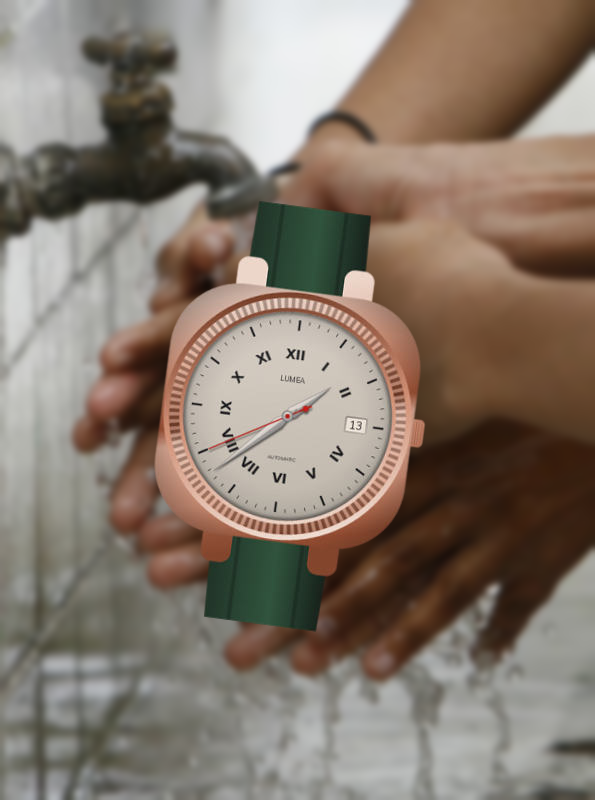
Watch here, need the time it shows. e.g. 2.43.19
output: 1.37.40
